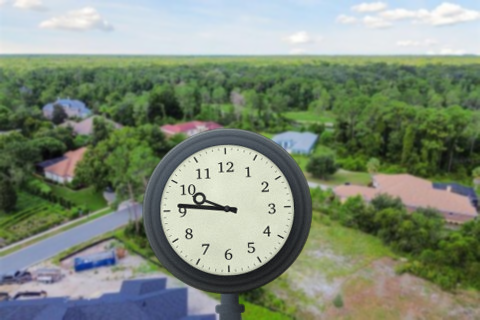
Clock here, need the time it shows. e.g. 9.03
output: 9.46
